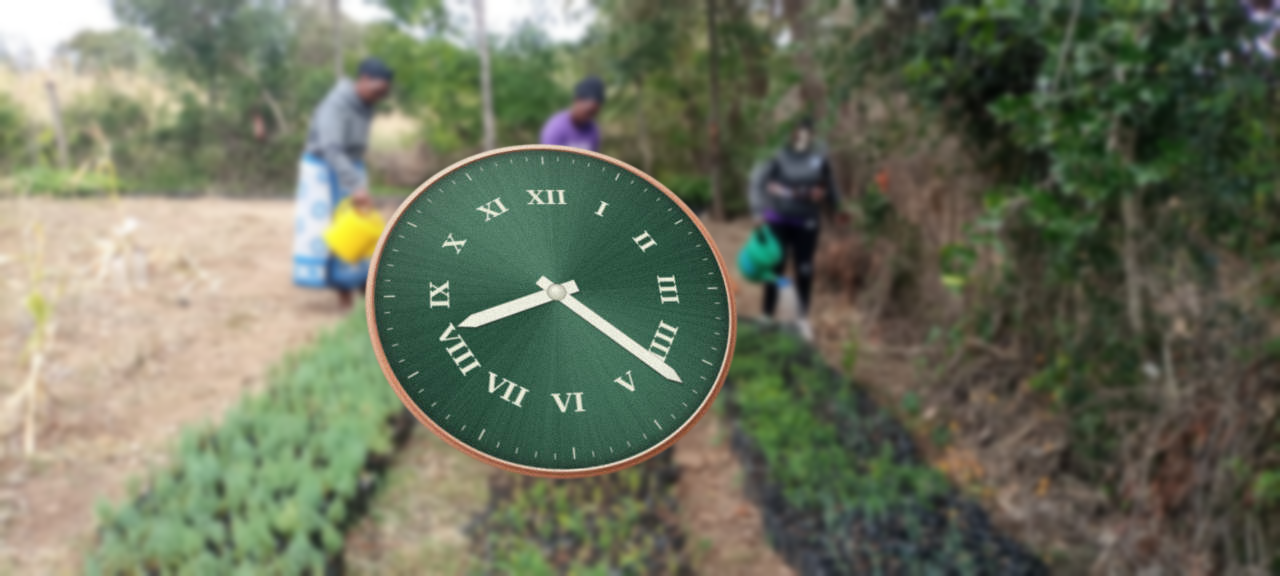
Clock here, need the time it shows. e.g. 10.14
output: 8.22
